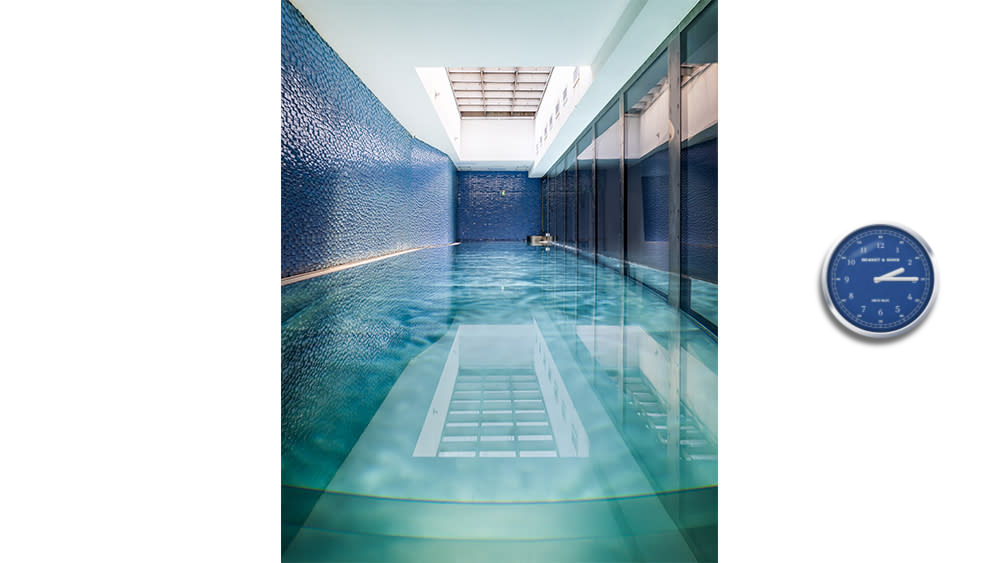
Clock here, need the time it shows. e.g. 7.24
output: 2.15
